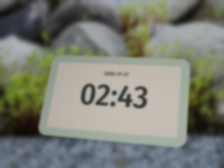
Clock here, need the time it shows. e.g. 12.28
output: 2.43
